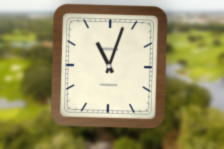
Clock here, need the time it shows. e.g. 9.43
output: 11.03
